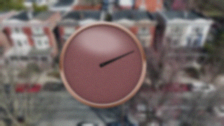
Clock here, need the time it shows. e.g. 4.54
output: 2.11
